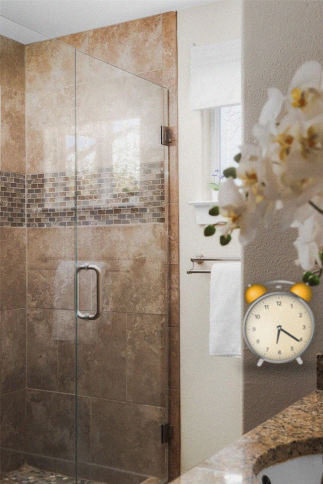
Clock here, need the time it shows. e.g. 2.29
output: 6.21
